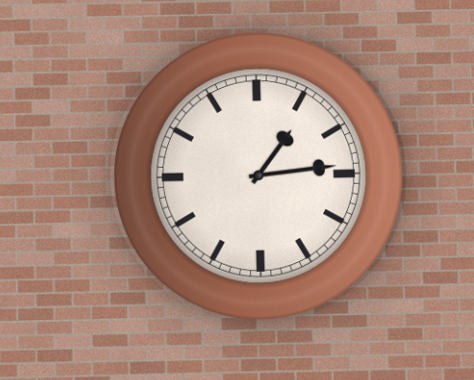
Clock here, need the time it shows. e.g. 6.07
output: 1.14
